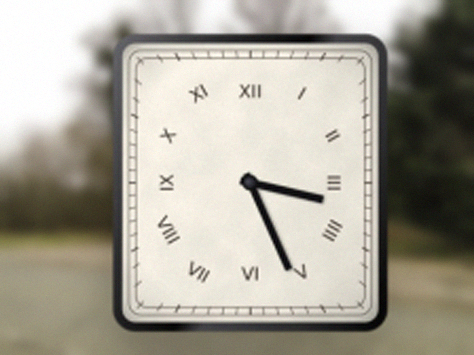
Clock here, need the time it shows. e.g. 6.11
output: 3.26
